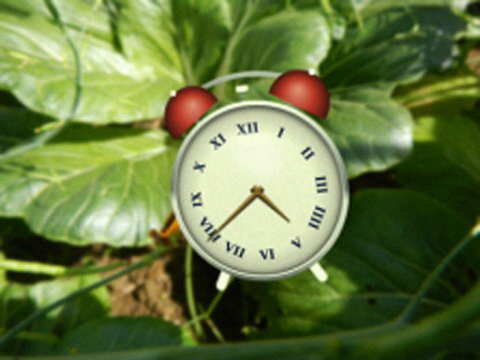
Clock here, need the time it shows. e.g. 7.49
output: 4.39
